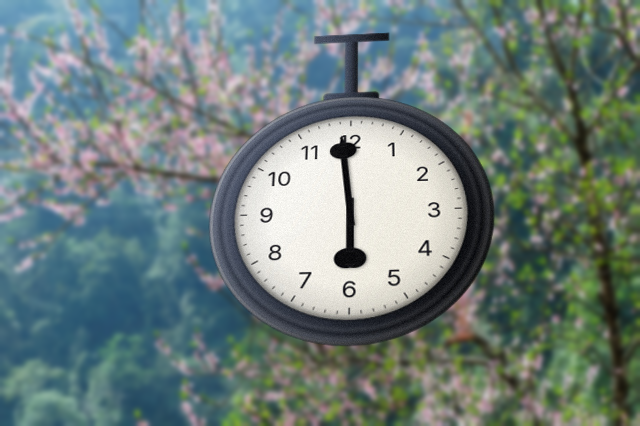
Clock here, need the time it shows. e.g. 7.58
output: 5.59
